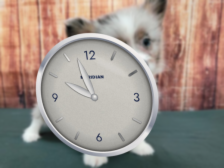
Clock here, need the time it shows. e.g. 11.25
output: 9.57
